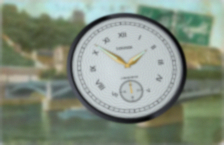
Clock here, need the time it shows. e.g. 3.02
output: 1.52
